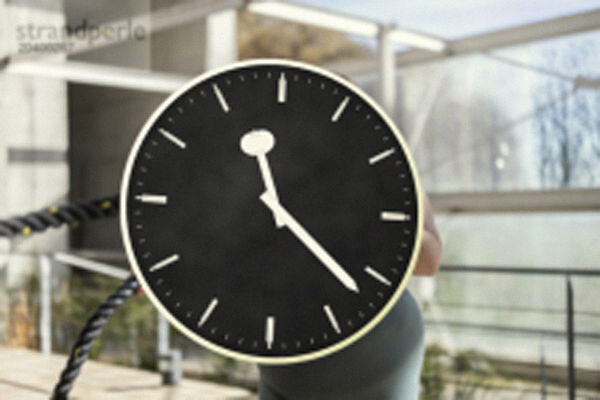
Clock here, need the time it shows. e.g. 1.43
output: 11.22
